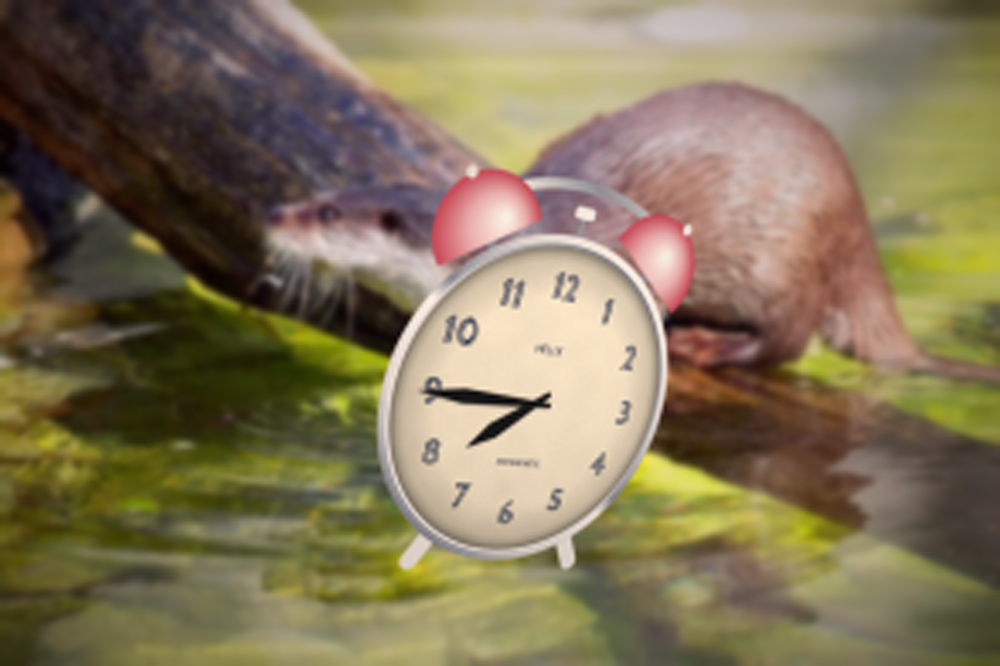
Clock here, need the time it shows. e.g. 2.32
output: 7.45
